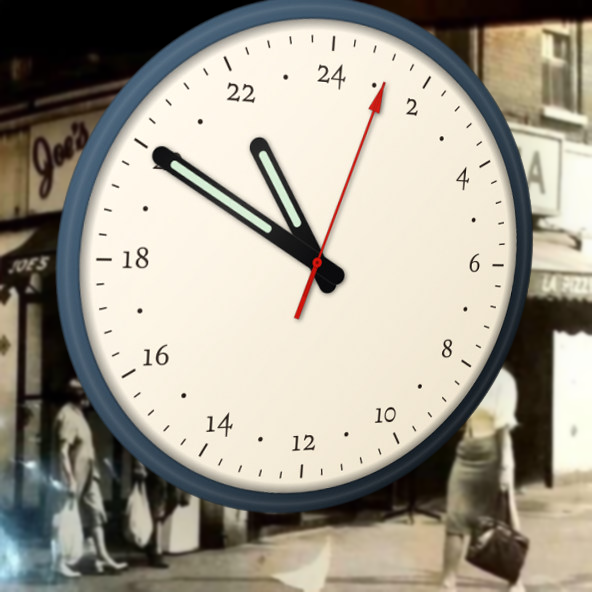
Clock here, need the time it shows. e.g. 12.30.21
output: 21.50.03
